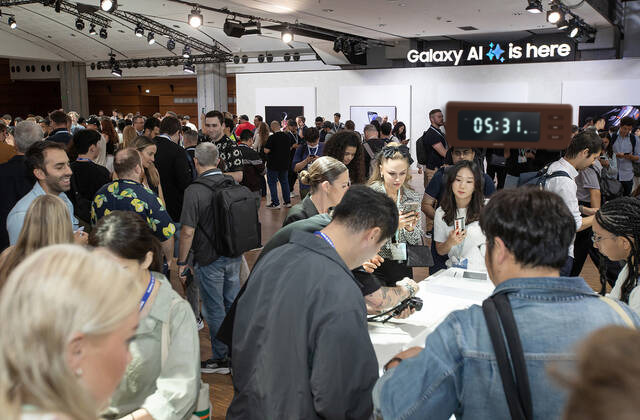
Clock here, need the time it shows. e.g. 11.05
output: 5.31
